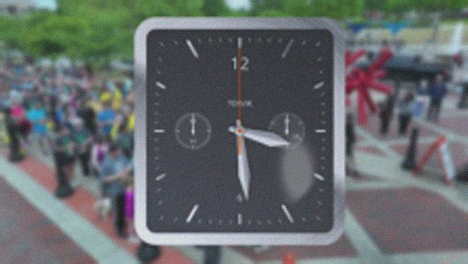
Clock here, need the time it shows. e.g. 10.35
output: 3.29
